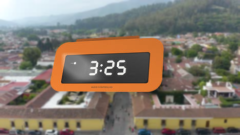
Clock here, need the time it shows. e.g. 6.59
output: 3.25
